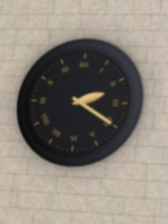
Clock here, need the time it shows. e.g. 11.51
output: 2.20
